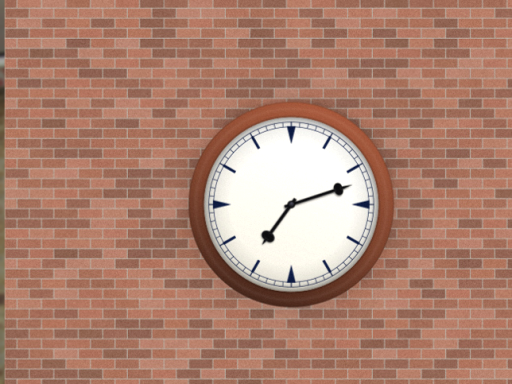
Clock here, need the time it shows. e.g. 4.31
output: 7.12
